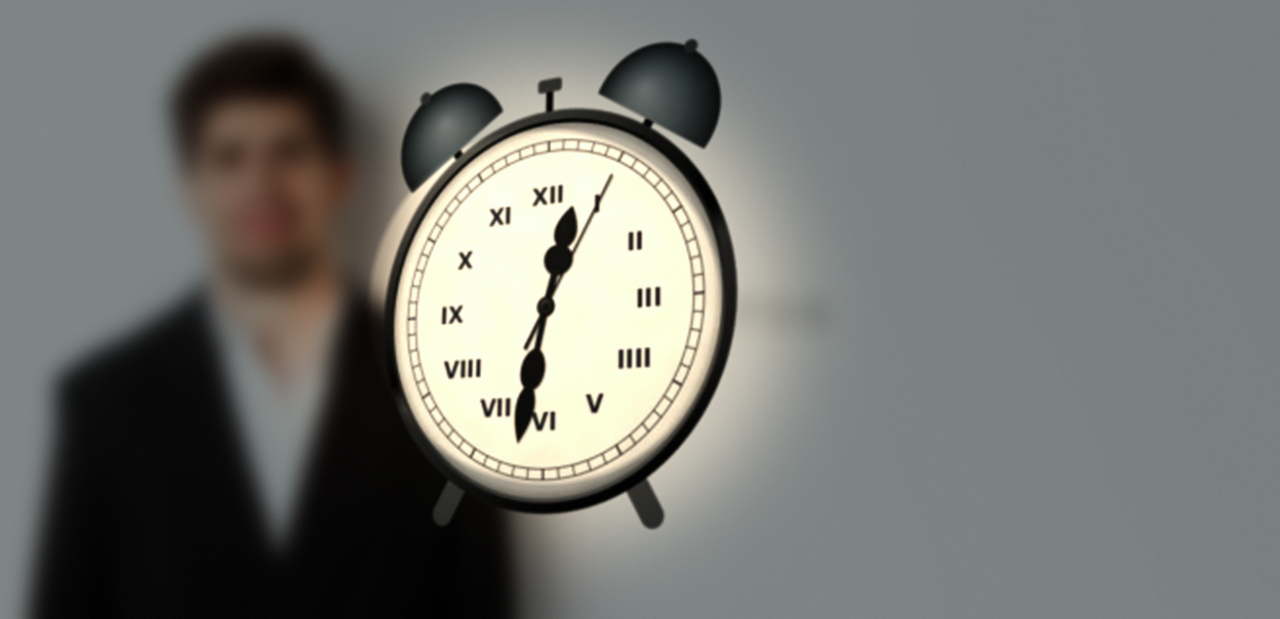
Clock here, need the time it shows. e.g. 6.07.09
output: 12.32.05
